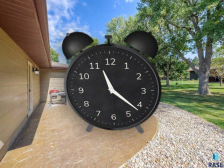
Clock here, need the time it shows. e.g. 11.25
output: 11.22
